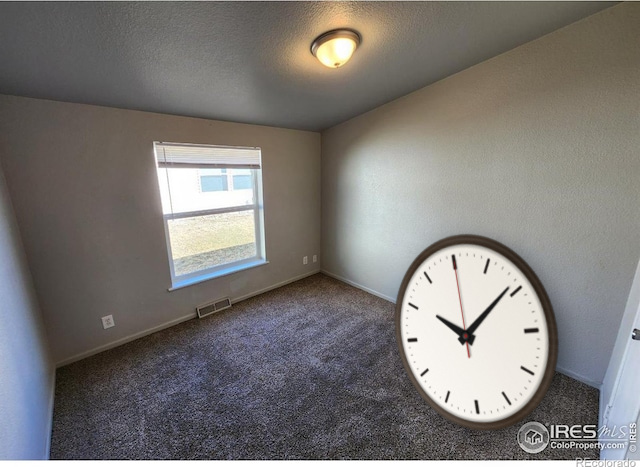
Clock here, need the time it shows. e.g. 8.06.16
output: 10.09.00
